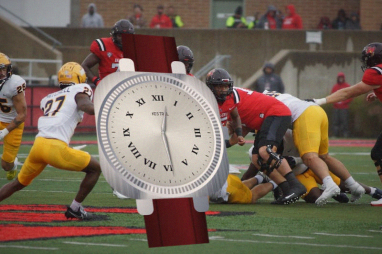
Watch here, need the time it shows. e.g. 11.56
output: 12.29
